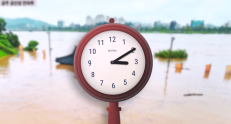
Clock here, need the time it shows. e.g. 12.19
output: 3.10
